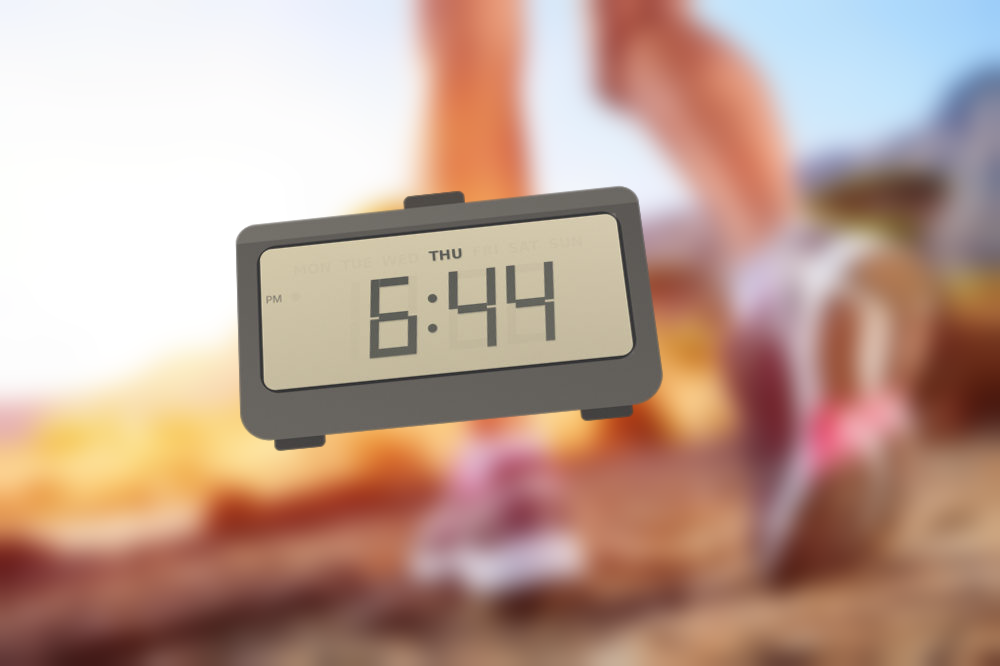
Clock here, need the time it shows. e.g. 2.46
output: 6.44
